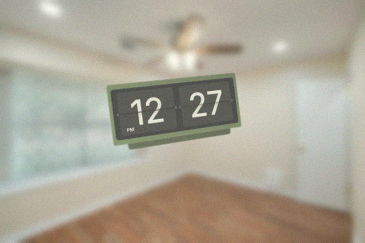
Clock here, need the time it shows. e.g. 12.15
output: 12.27
